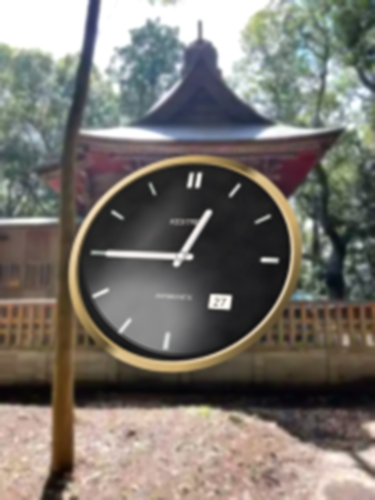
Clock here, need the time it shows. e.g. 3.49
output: 12.45
